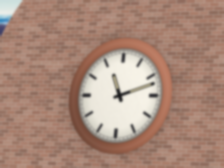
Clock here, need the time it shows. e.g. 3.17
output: 11.12
